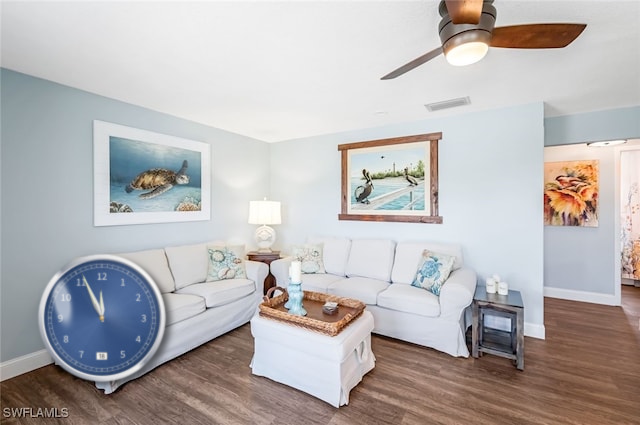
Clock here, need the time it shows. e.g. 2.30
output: 11.56
